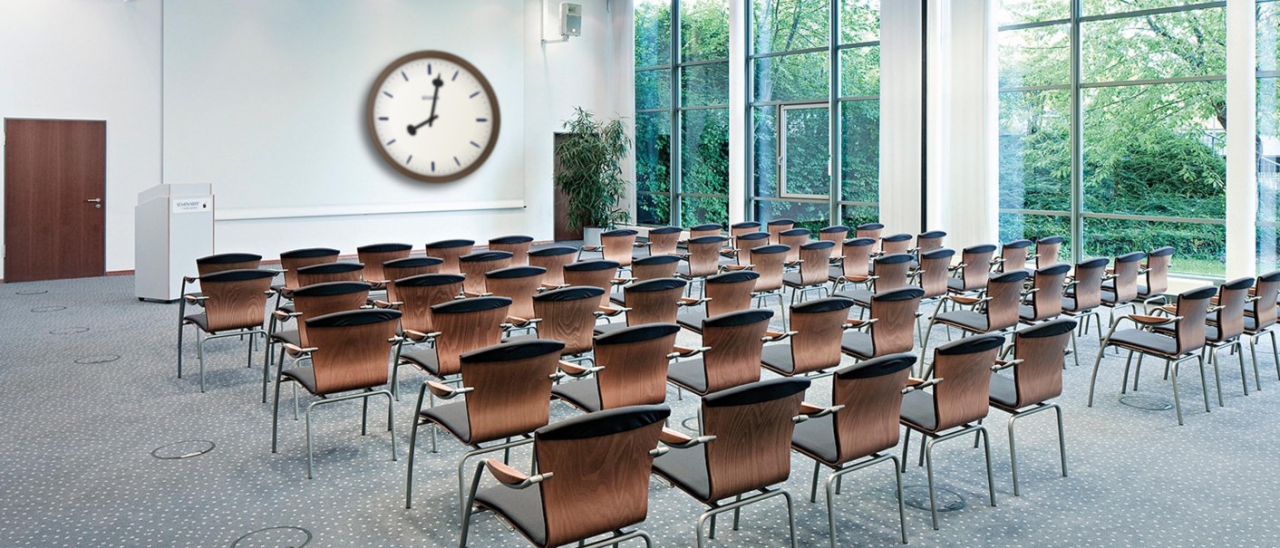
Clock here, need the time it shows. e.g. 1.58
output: 8.02
